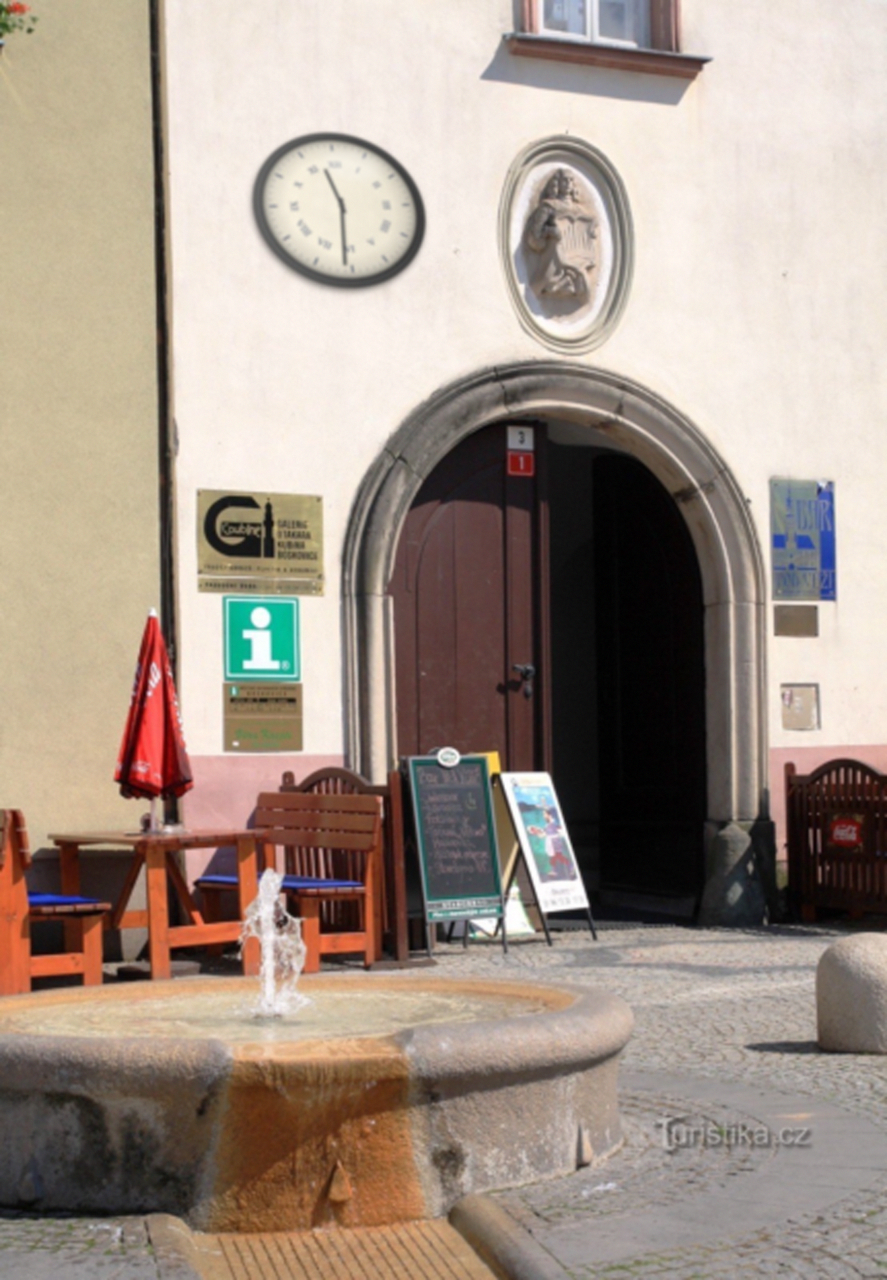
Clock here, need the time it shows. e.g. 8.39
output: 11.31
